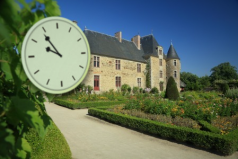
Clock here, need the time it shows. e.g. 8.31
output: 9.54
